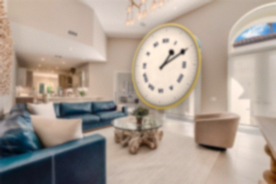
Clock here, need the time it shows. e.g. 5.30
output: 1.10
